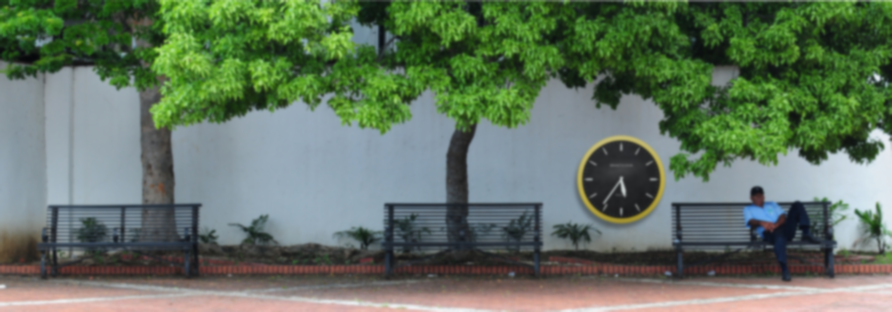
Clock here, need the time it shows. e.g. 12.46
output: 5.36
